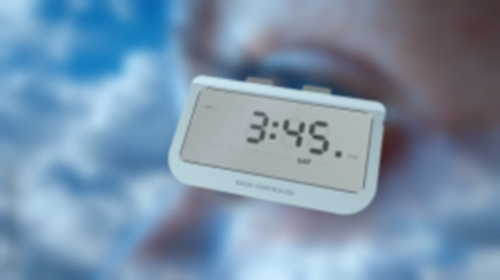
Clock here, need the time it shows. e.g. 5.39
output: 3.45
